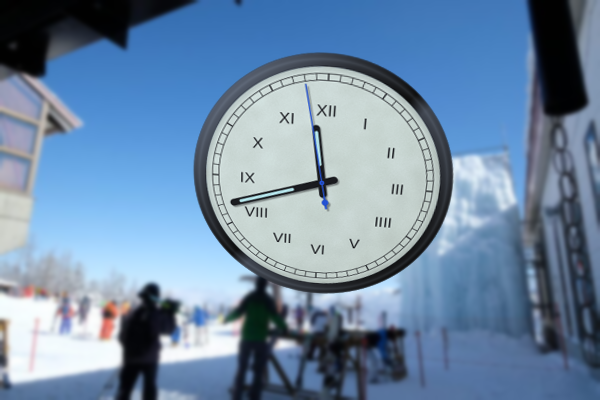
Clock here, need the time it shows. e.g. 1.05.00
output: 11.41.58
